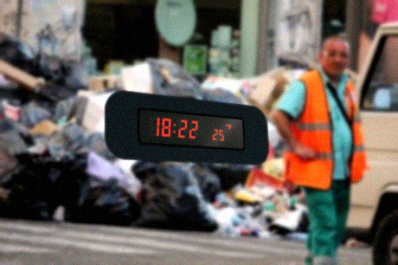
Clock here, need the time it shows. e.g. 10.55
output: 18.22
